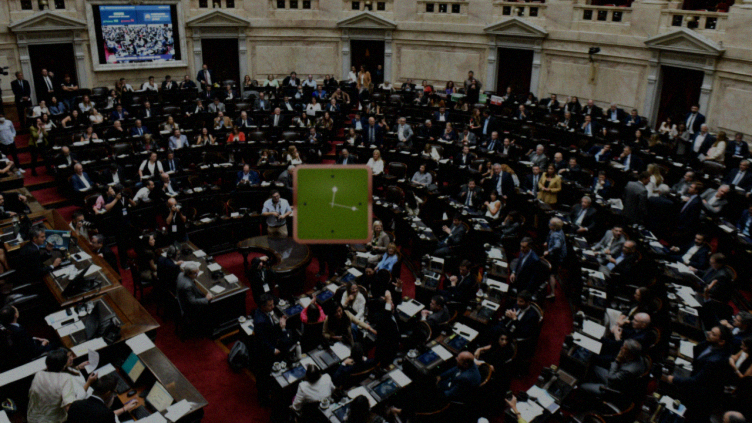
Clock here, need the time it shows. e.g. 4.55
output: 12.17
